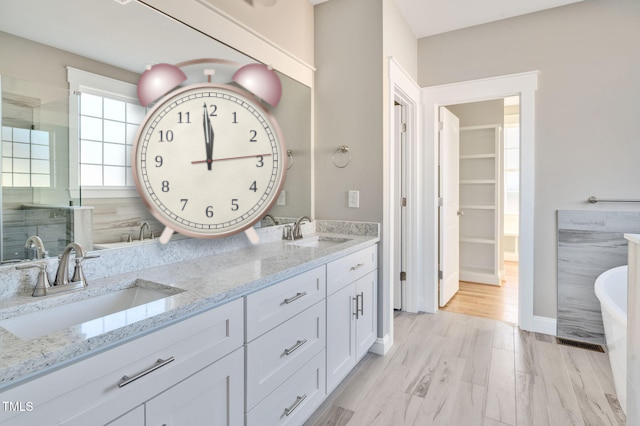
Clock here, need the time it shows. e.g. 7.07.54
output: 11.59.14
